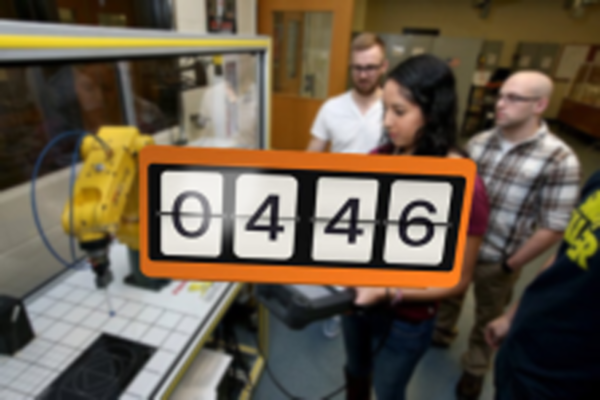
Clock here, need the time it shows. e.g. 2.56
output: 4.46
